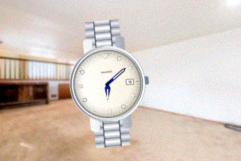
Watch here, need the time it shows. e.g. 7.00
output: 6.09
